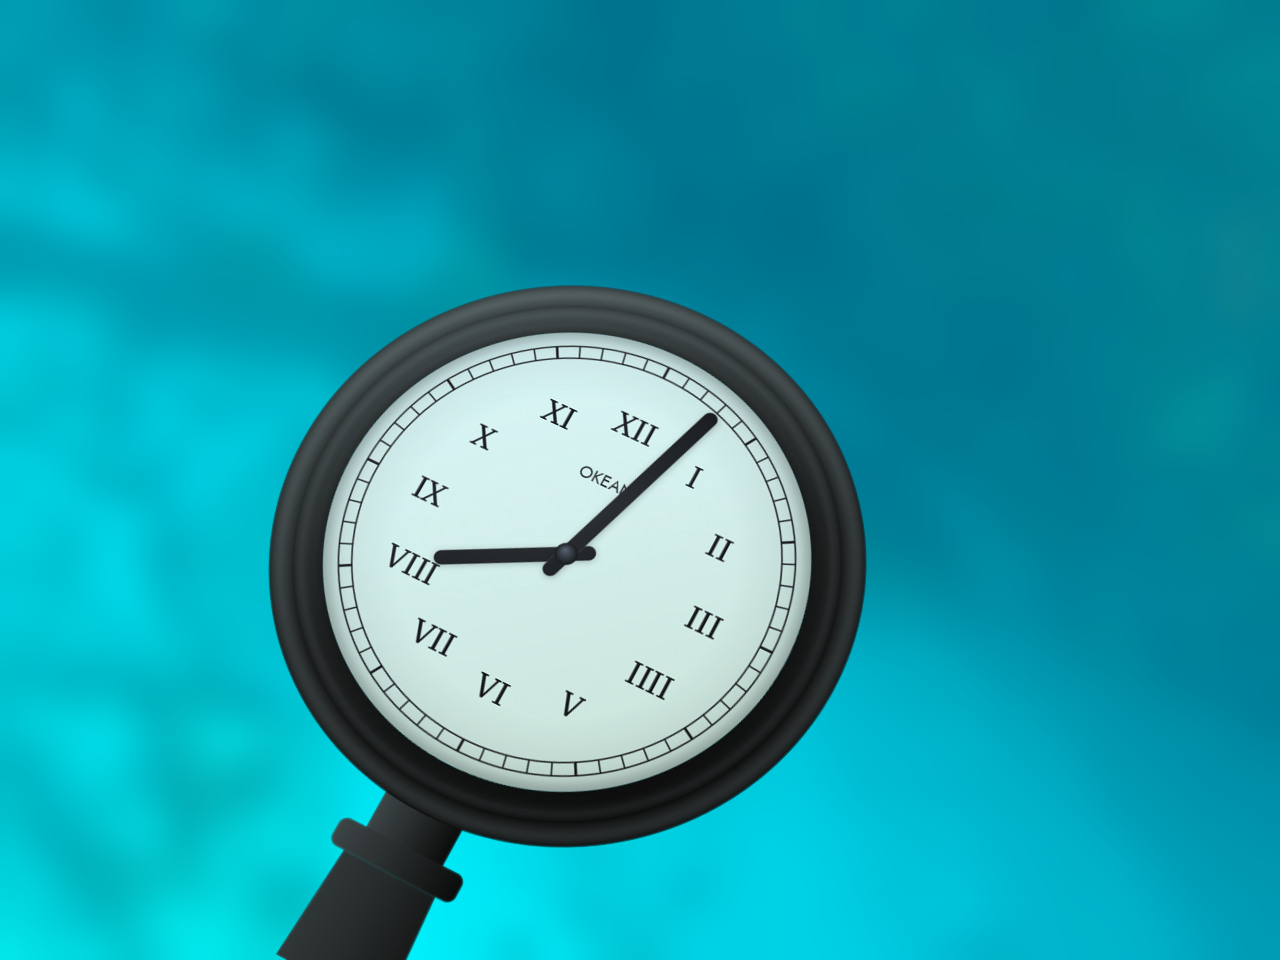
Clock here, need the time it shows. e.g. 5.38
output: 8.03
